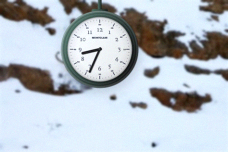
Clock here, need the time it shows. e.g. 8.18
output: 8.34
